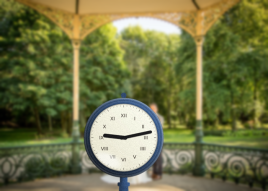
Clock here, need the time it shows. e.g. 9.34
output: 9.13
